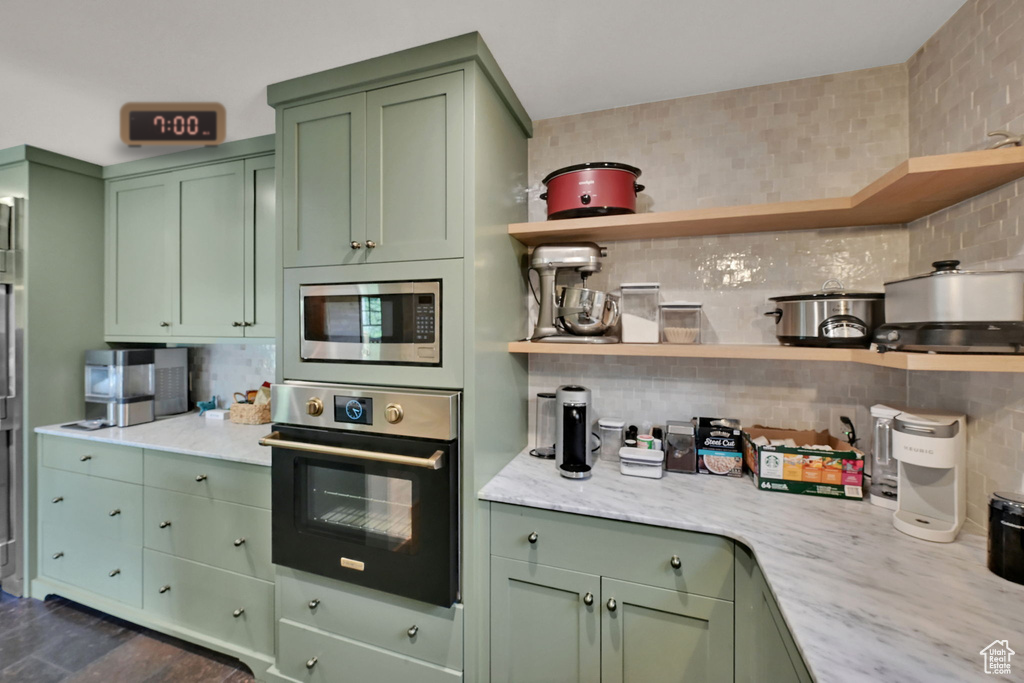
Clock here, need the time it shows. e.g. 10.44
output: 7.00
